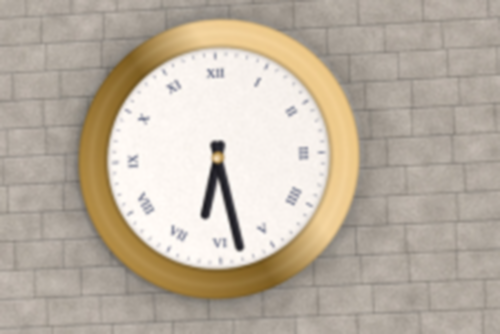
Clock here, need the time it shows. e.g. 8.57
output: 6.28
